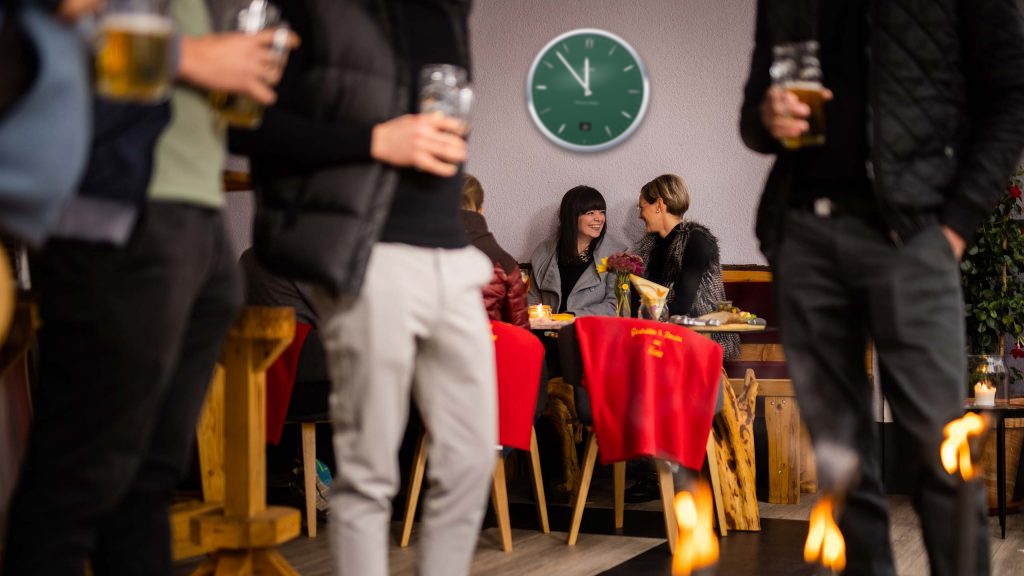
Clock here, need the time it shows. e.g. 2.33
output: 11.53
